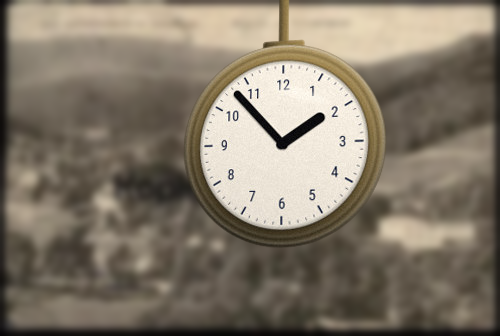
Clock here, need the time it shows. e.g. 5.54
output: 1.53
